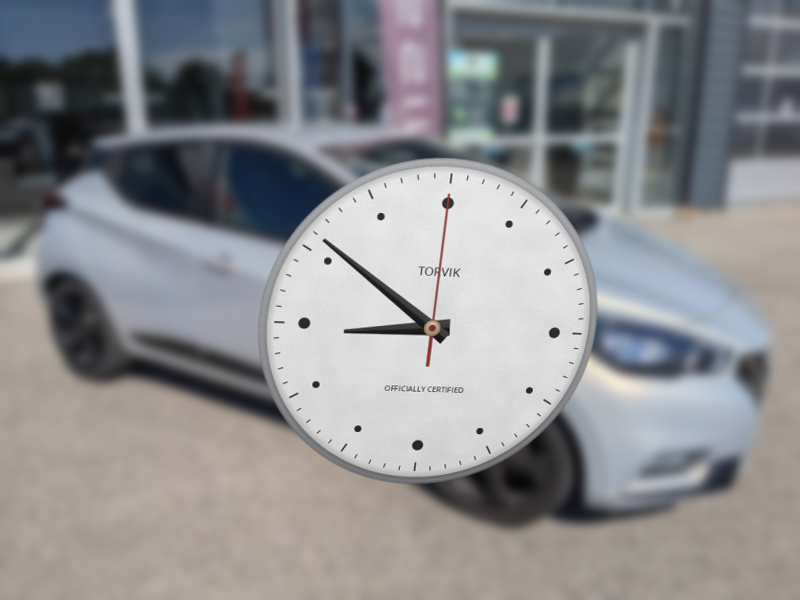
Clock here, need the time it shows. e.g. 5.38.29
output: 8.51.00
